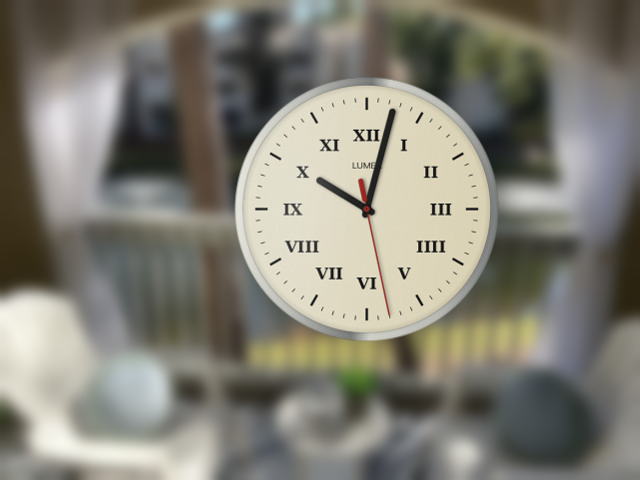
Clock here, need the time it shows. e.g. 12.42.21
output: 10.02.28
